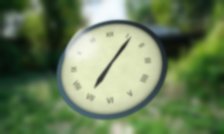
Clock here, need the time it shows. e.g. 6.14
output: 7.06
